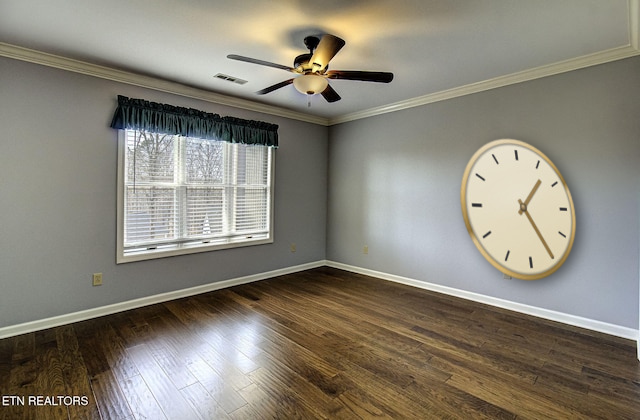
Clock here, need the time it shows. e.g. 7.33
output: 1.25
